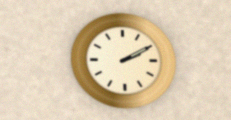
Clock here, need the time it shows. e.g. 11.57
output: 2.10
